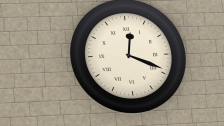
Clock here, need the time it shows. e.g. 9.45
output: 12.19
